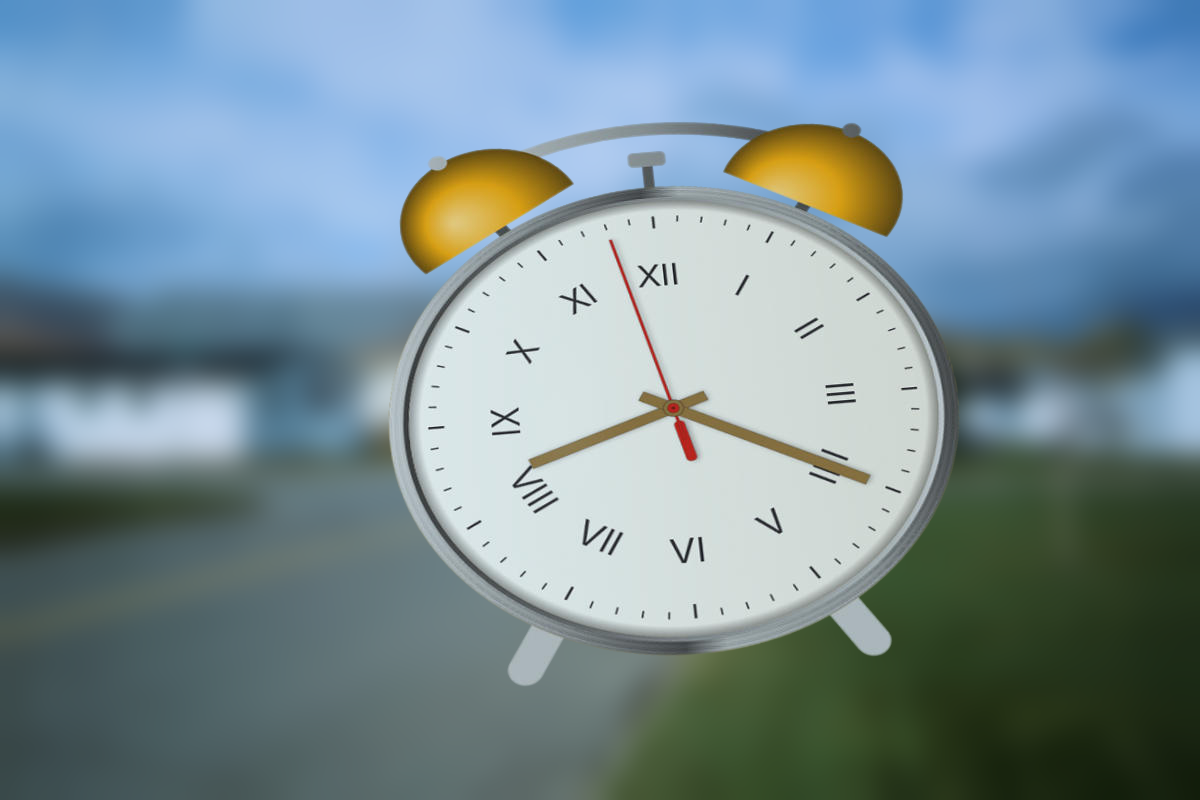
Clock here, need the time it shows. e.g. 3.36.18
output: 8.19.58
